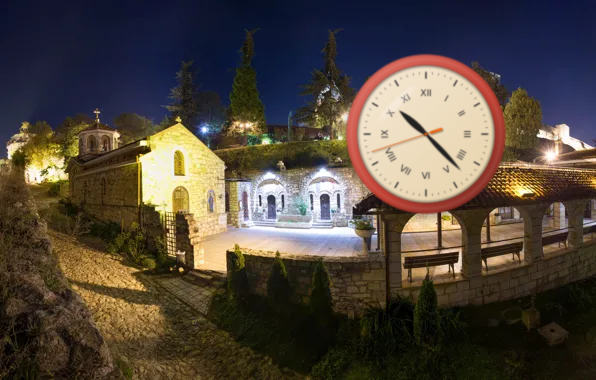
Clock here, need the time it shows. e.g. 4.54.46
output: 10.22.42
